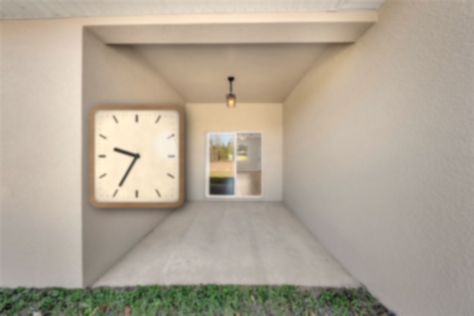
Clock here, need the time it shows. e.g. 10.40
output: 9.35
